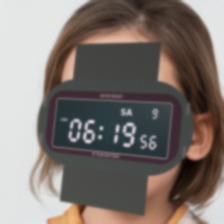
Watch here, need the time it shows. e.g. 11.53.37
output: 6.19.56
